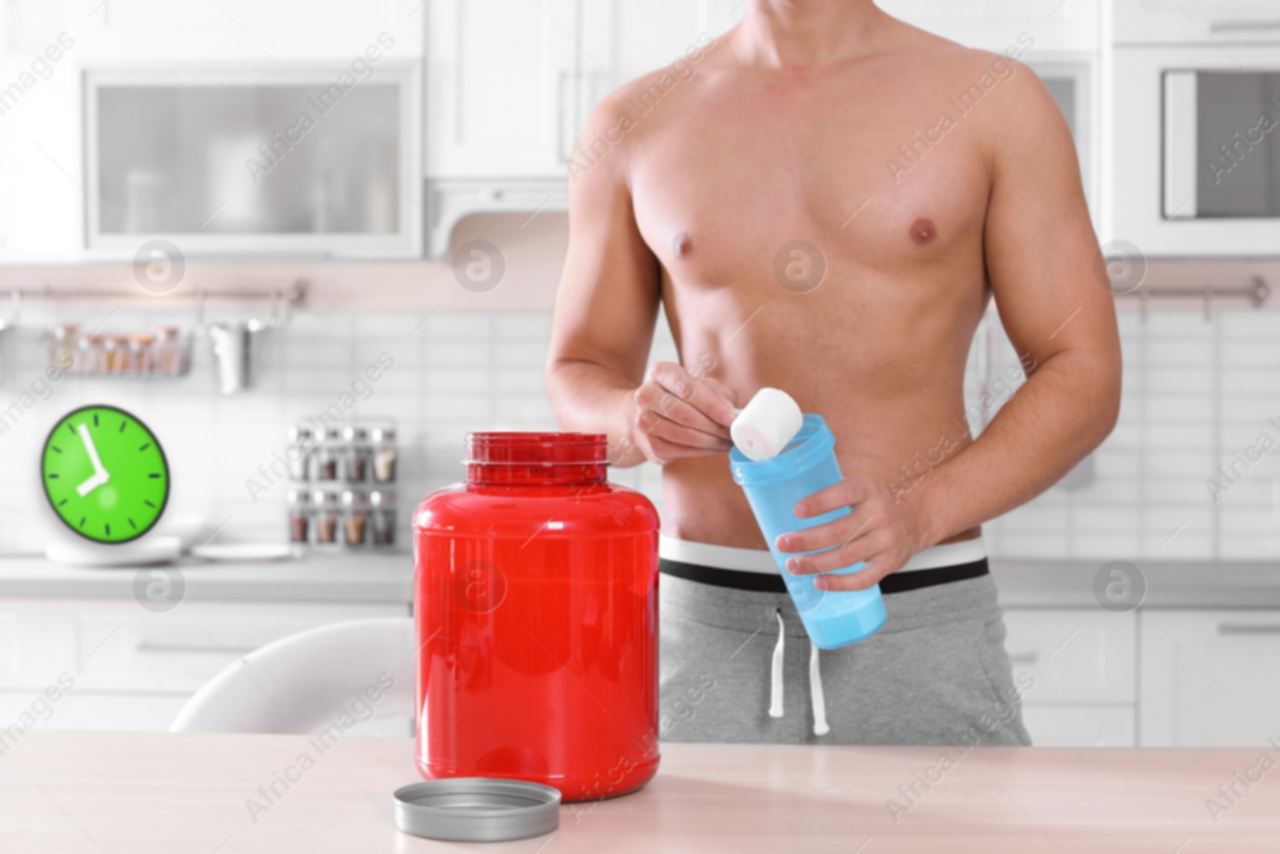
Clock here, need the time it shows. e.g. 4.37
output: 7.57
